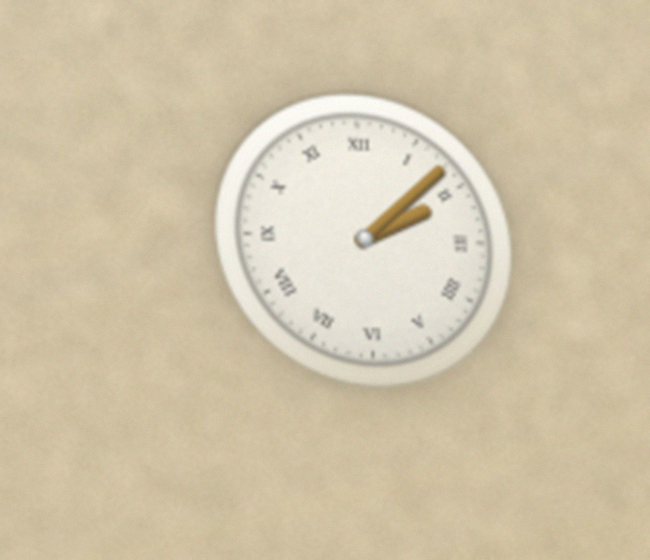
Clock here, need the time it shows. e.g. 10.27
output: 2.08
